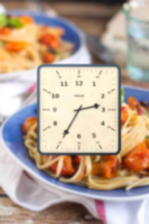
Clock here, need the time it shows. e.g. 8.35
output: 2.35
